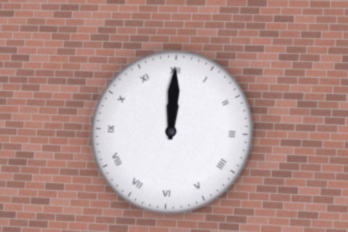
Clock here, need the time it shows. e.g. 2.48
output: 12.00
